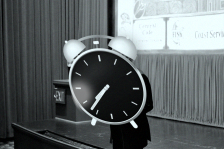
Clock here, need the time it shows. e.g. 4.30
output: 7.37
